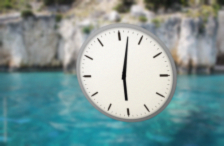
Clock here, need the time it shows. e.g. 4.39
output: 6.02
